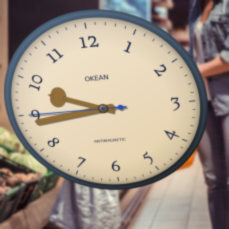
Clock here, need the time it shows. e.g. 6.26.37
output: 9.43.45
